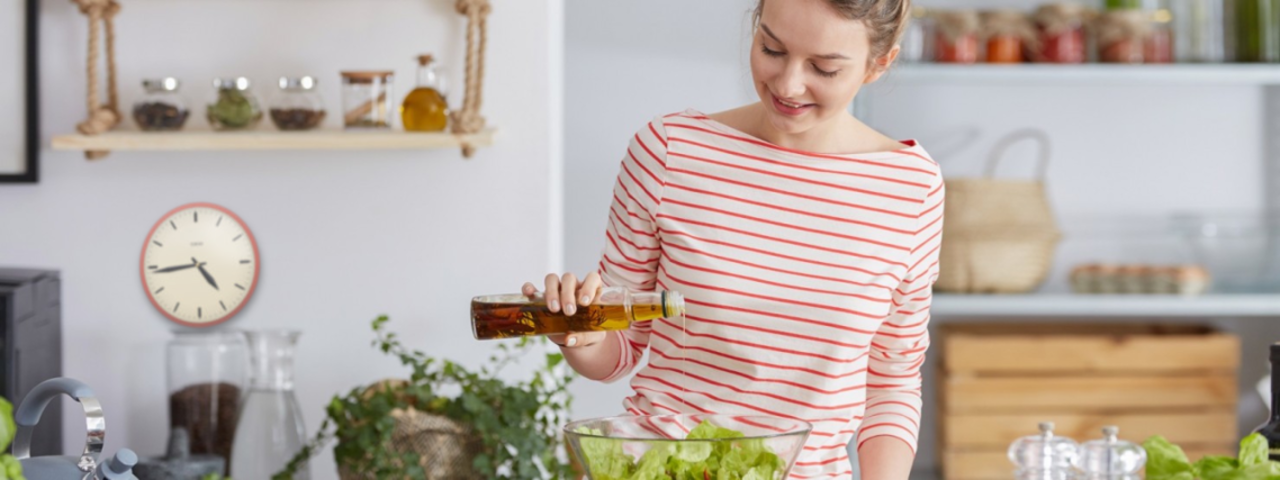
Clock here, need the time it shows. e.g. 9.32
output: 4.44
